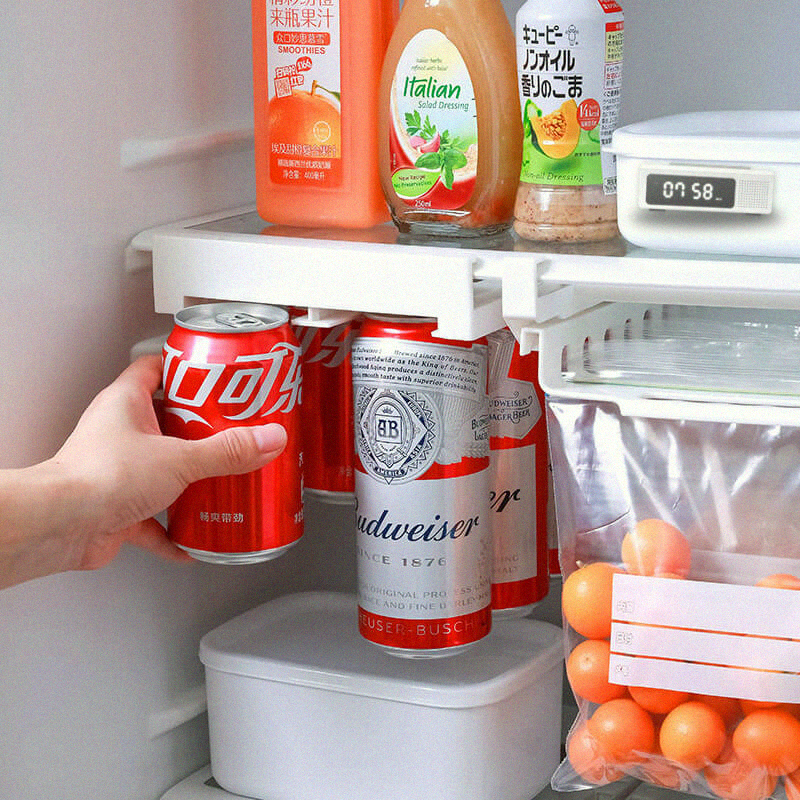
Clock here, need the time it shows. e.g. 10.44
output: 7.58
